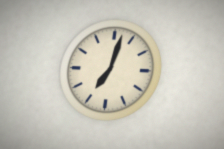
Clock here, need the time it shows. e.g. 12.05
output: 7.02
